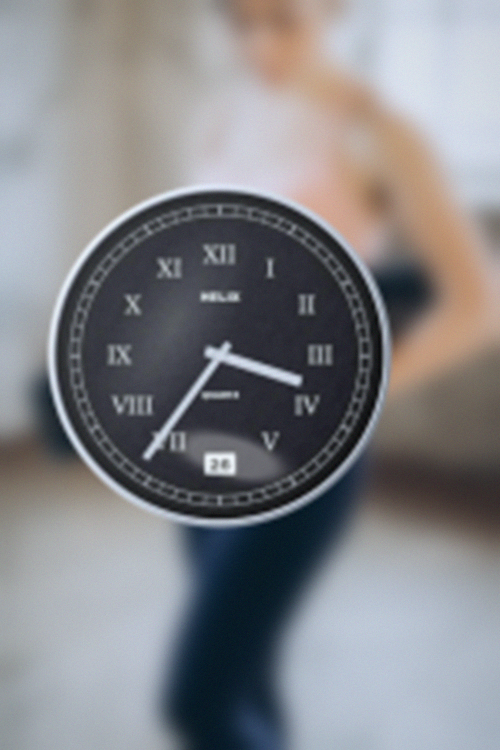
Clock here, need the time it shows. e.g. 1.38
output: 3.36
